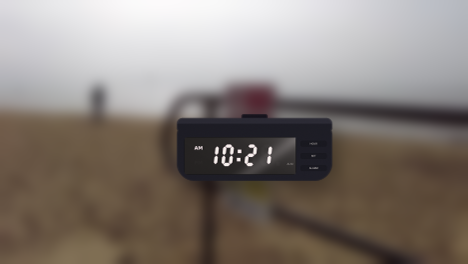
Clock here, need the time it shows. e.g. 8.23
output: 10.21
